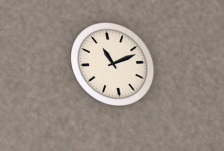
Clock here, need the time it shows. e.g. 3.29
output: 11.12
